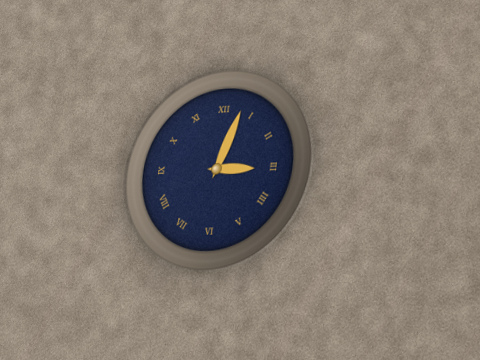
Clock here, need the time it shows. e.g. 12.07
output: 3.03
